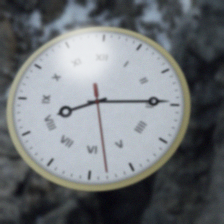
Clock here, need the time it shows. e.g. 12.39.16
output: 8.14.28
